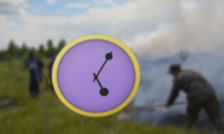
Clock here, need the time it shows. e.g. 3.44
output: 5.05
